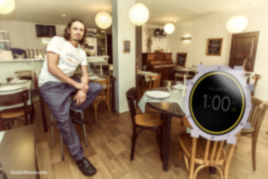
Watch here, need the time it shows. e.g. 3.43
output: 1.00
